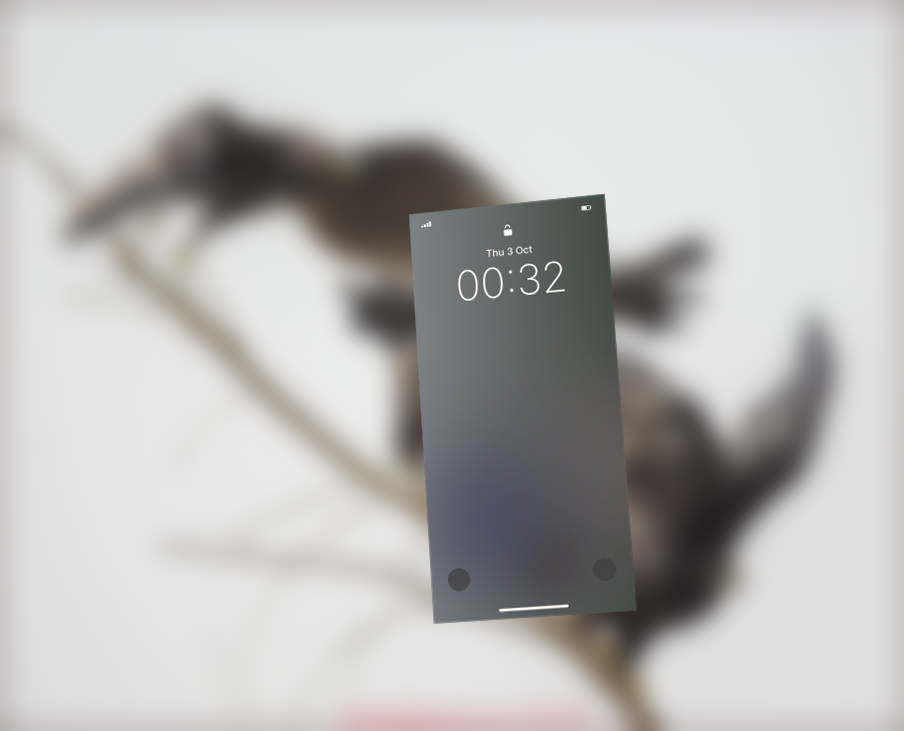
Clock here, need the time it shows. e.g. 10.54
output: 0.32
